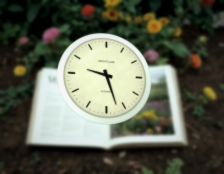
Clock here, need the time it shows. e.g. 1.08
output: 9.27
